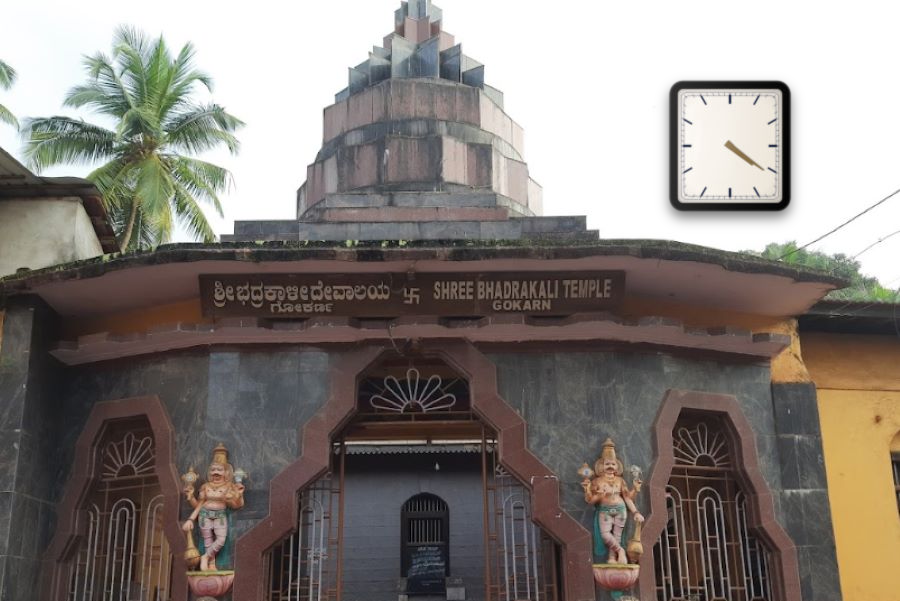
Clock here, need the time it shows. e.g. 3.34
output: 4.21
